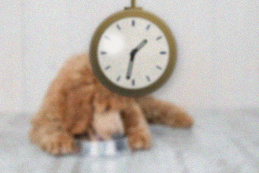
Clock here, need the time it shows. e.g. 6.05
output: 1.32
